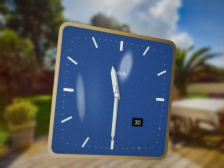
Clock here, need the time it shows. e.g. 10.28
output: 11.30
